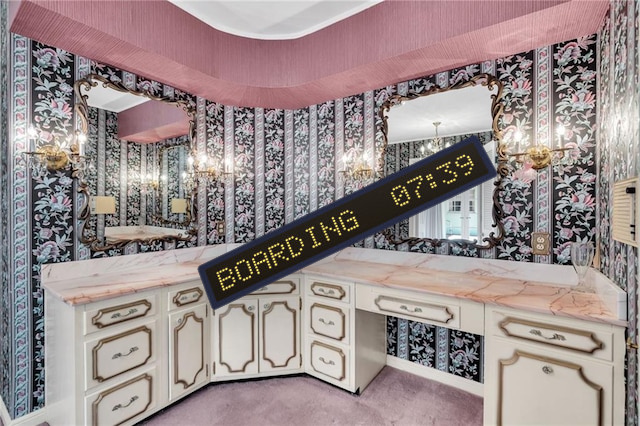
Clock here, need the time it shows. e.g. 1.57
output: 7.39
